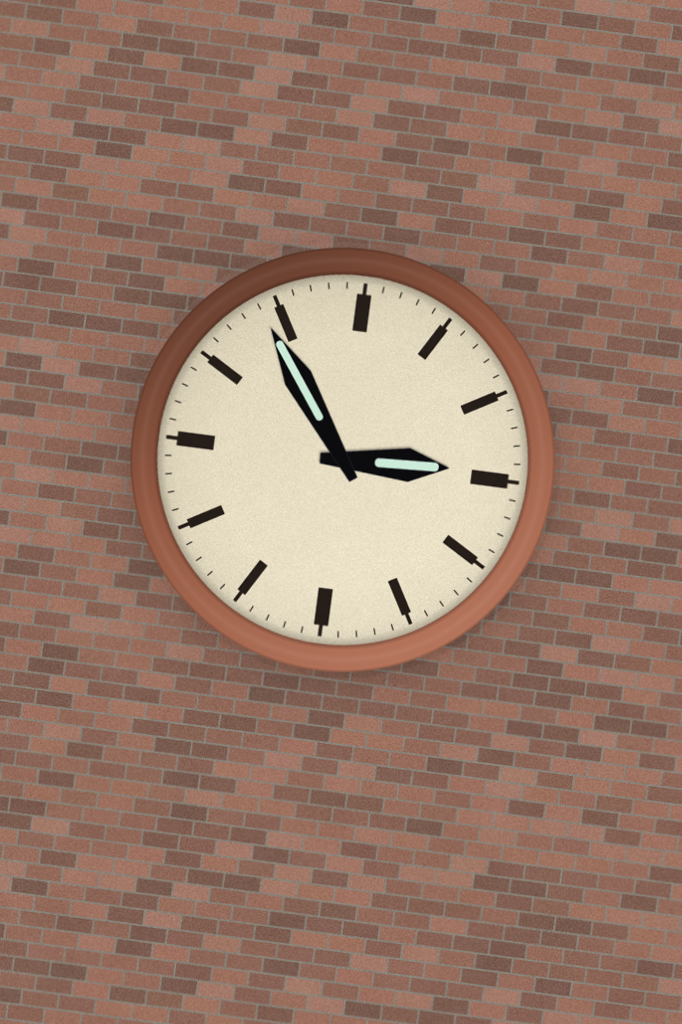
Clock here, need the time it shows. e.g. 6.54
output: 2.54
